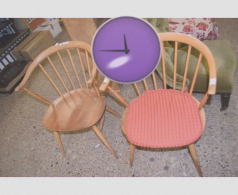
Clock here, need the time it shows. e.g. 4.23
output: 11.45
